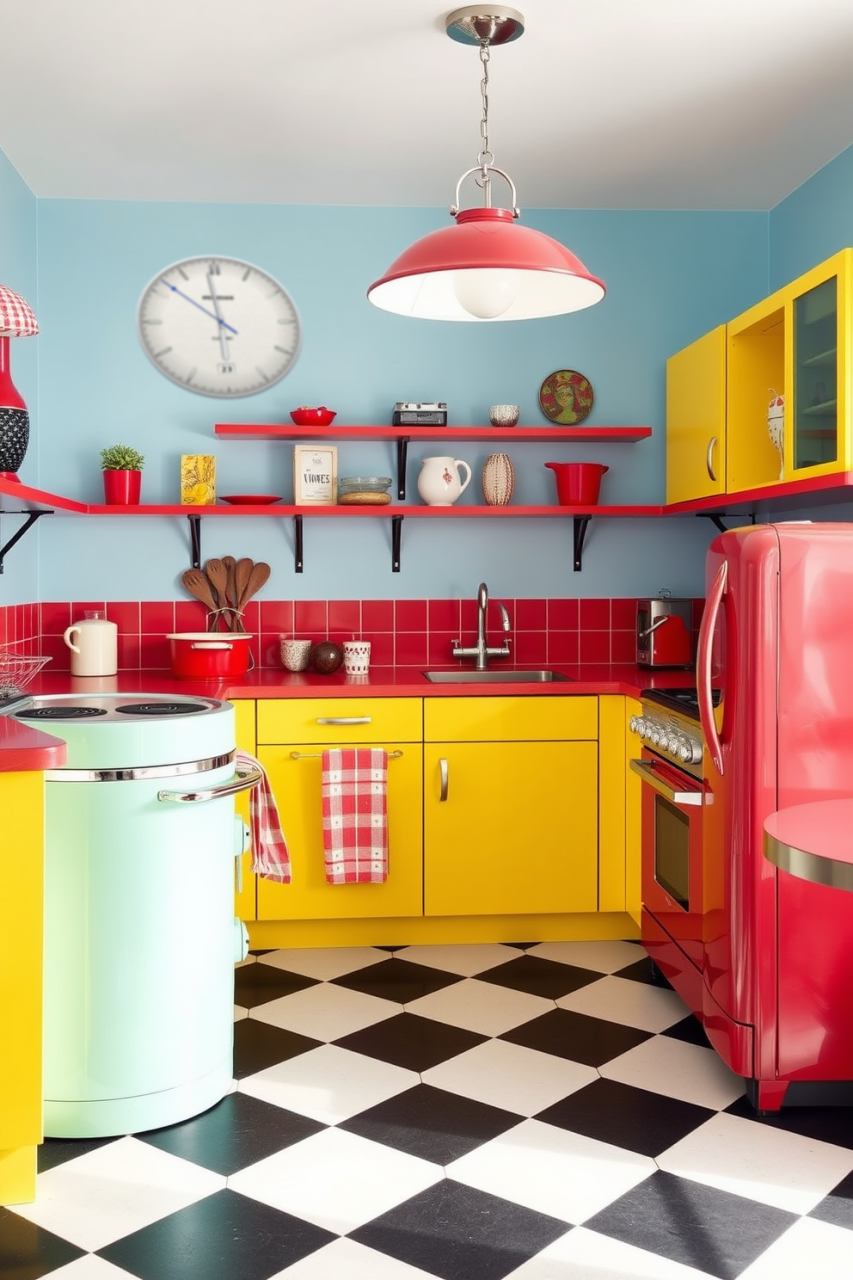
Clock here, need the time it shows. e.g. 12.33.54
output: 5.58.52
